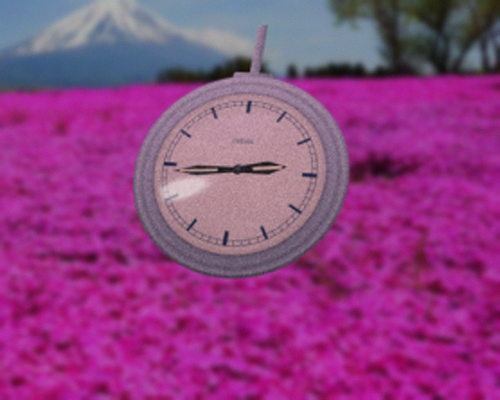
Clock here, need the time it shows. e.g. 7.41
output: 2.44
